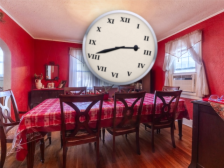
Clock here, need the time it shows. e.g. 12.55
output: 2.41
